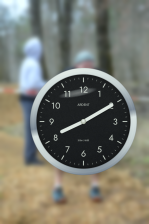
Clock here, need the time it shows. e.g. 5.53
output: 8.10
